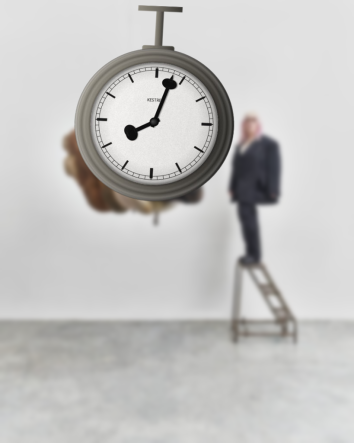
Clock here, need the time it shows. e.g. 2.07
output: 8.03
